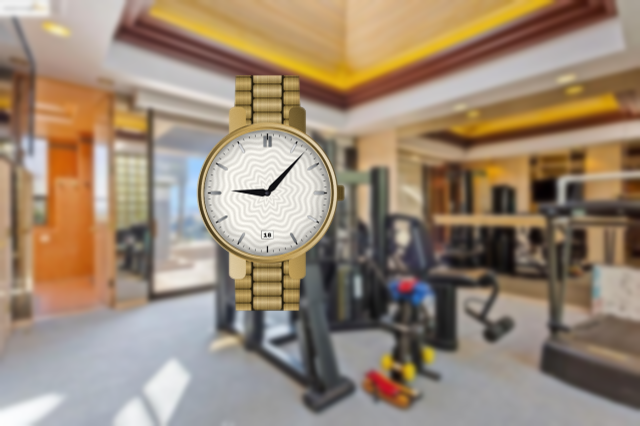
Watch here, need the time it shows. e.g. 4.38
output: 9.07
